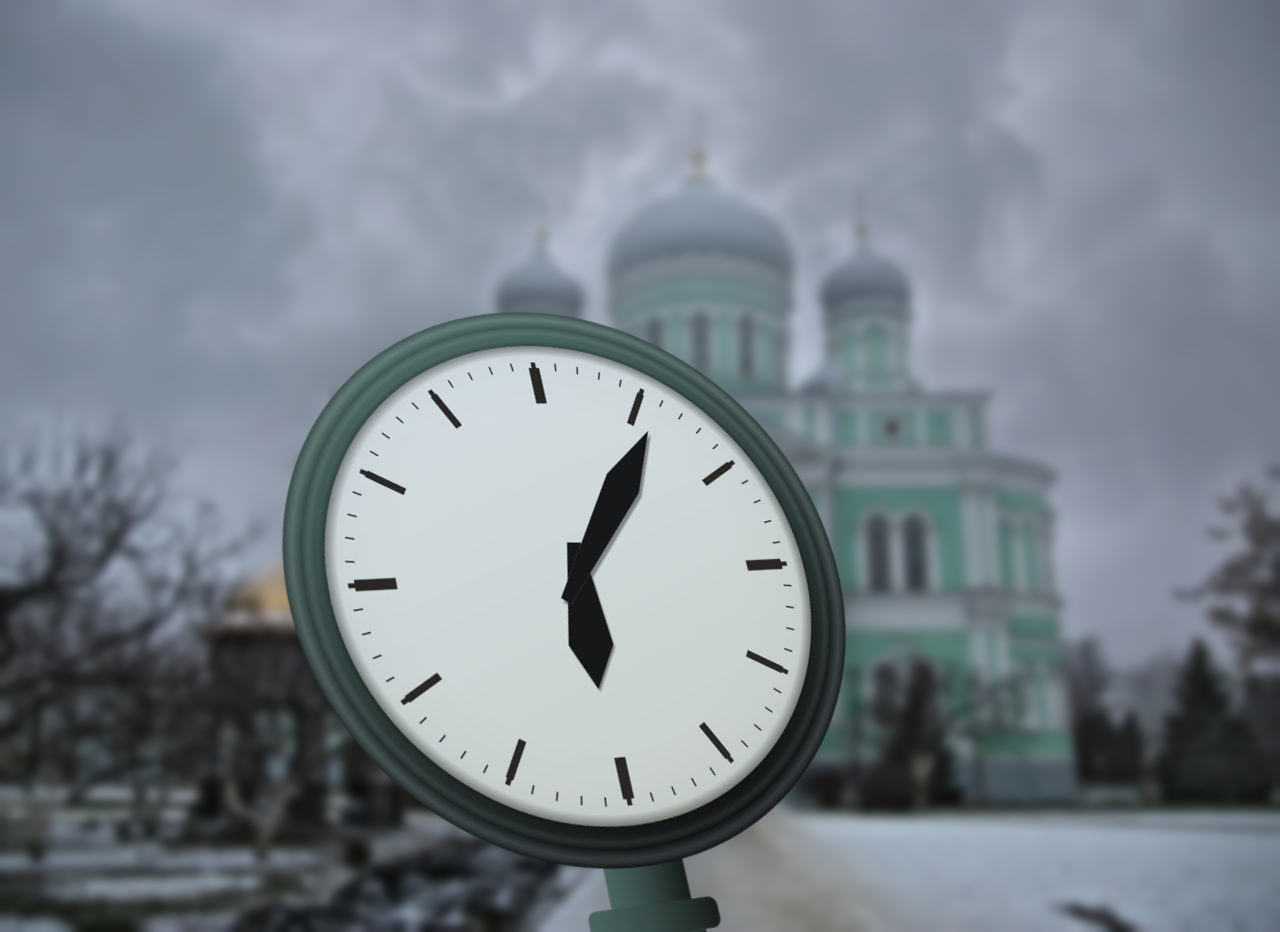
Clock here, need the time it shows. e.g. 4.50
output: 6.06
